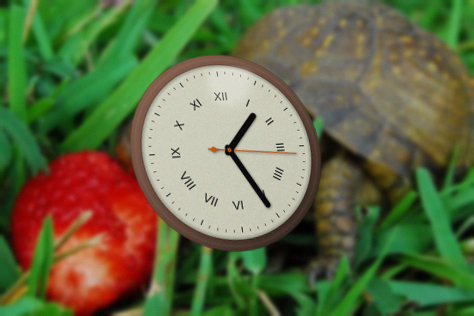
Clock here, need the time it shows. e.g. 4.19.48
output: 1.25.16
